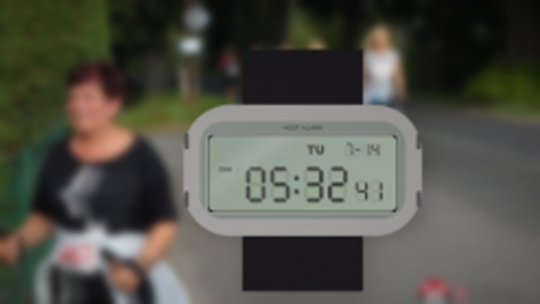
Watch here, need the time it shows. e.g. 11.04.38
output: 5.32.41
